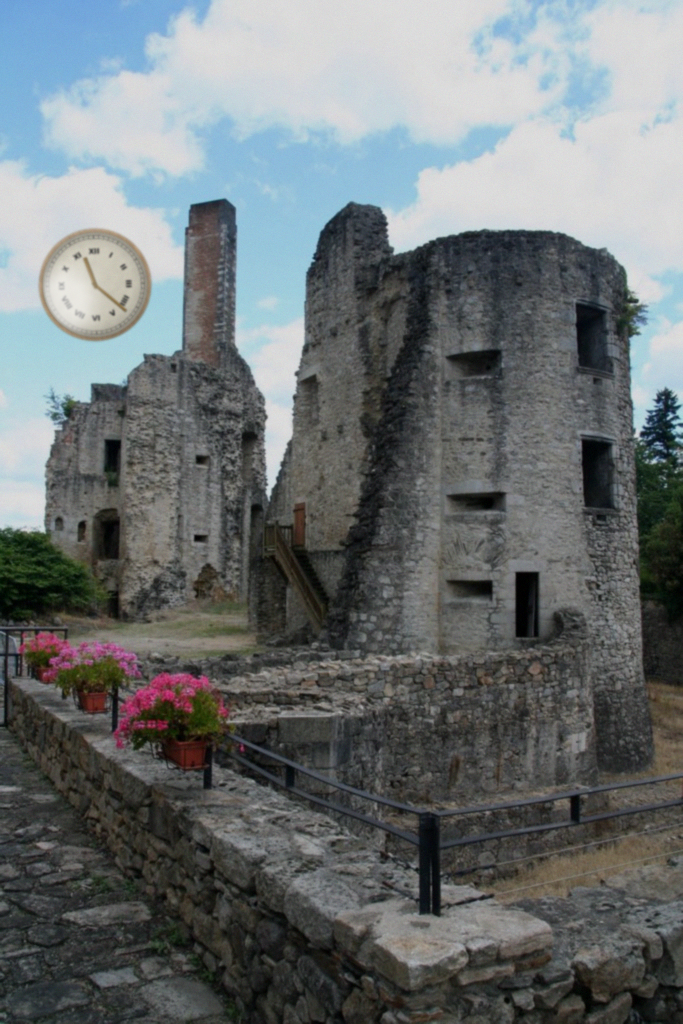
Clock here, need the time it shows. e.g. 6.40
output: 11.22
